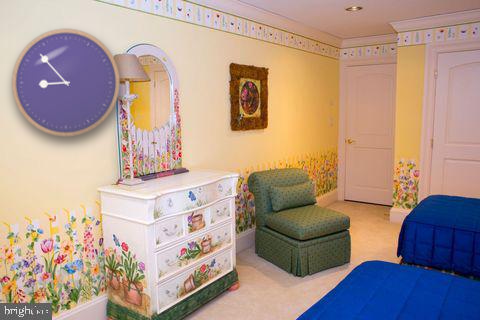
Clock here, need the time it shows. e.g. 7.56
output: 8.53
